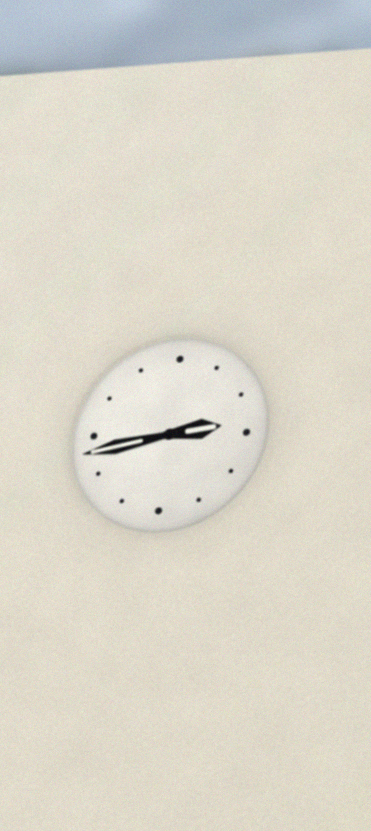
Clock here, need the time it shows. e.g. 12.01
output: 2.43
